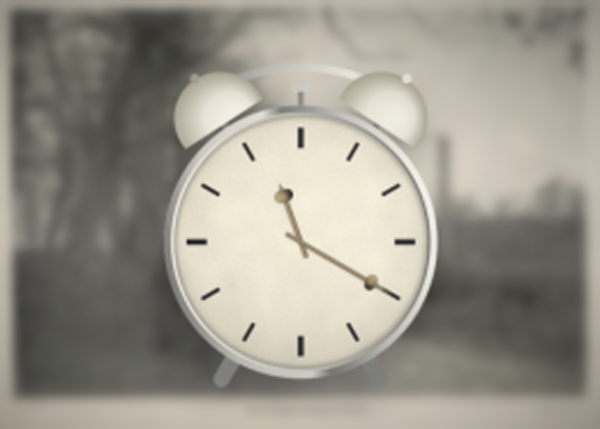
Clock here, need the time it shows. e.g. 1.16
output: 11.20
